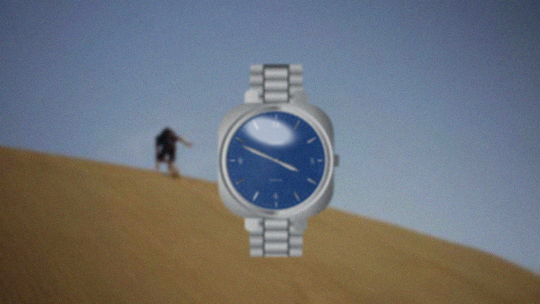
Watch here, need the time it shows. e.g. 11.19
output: 3.49
